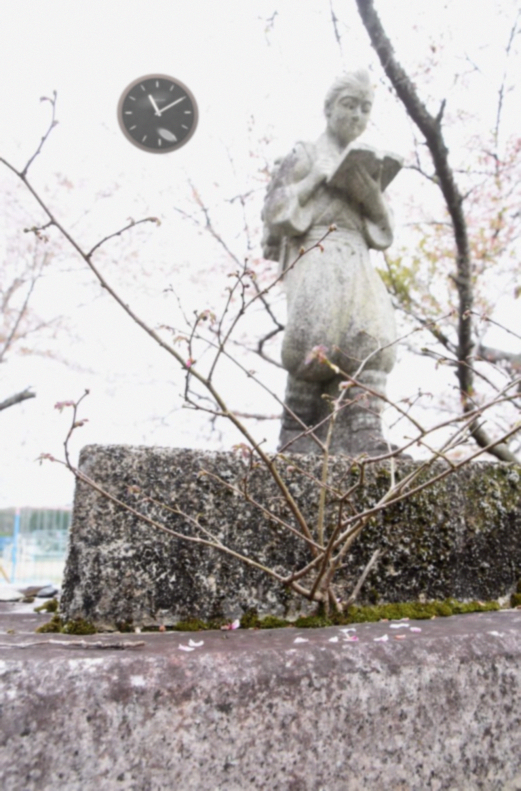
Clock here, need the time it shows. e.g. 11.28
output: 11.10
